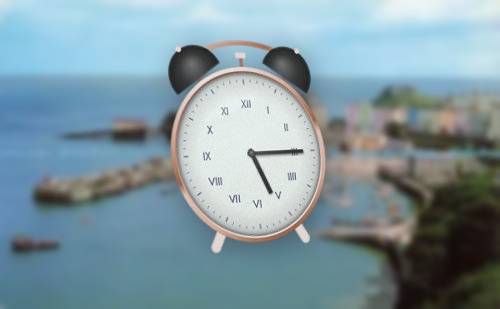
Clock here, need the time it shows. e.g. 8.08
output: 5.15
